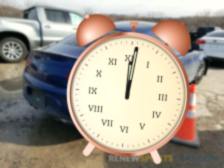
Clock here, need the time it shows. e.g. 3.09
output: 12.01
